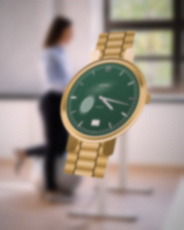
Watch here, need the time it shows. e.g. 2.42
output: 4.17
